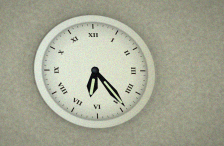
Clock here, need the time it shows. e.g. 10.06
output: 6.24
